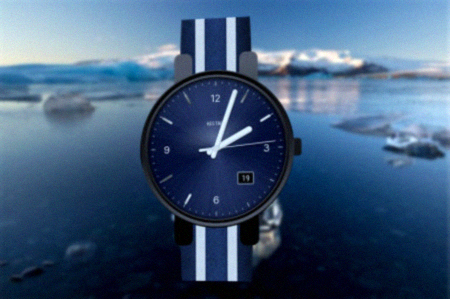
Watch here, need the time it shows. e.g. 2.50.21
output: 2.03.14
